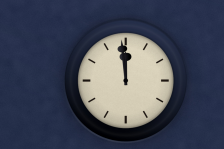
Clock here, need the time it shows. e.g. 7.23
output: 11.59
